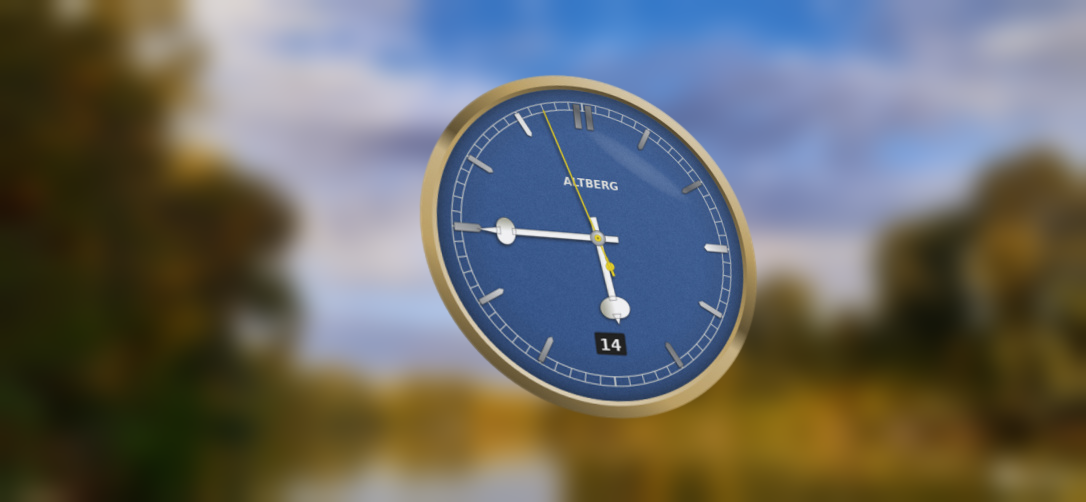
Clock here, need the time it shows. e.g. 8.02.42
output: 5.44.57
